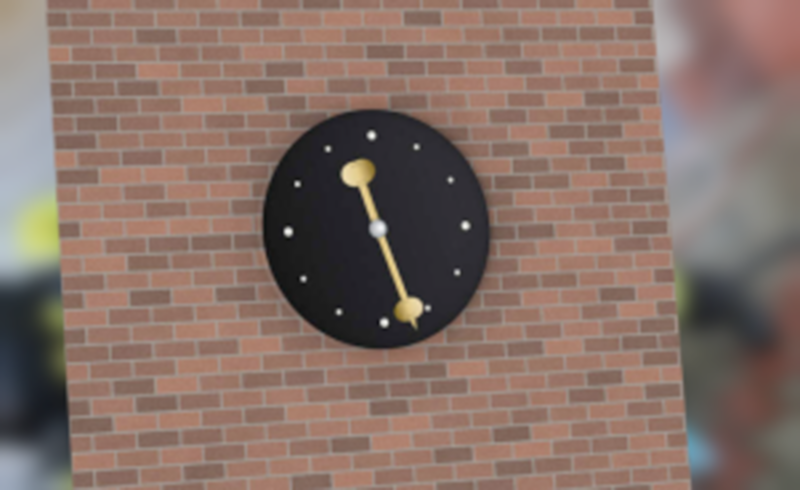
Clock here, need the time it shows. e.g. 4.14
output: 11.27
